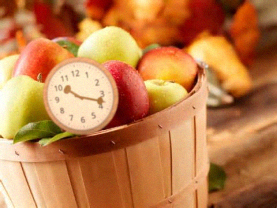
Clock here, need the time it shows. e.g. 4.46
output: 10.18
